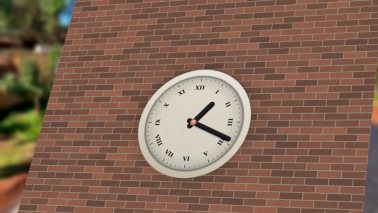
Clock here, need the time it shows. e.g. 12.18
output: 1.19
